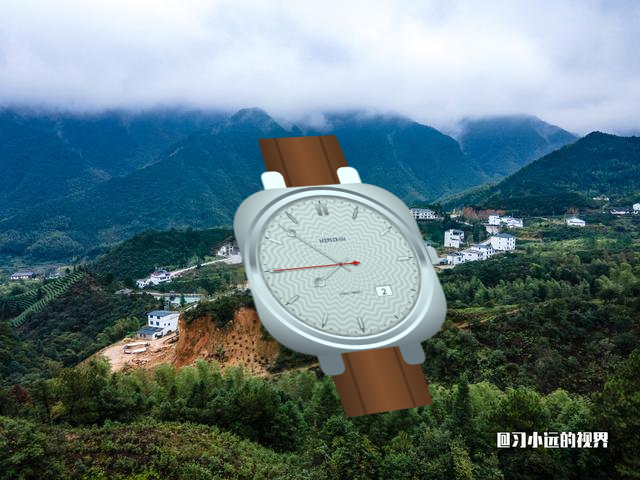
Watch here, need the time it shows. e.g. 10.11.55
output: 7.52.45
